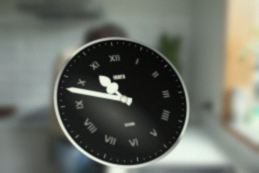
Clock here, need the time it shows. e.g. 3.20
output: 10.48
